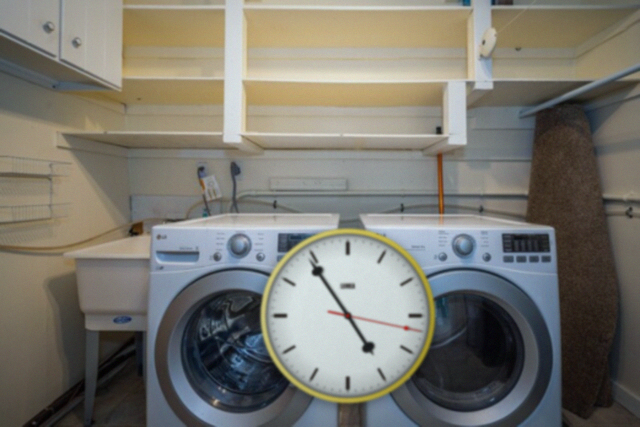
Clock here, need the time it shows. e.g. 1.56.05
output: 4.54.17
